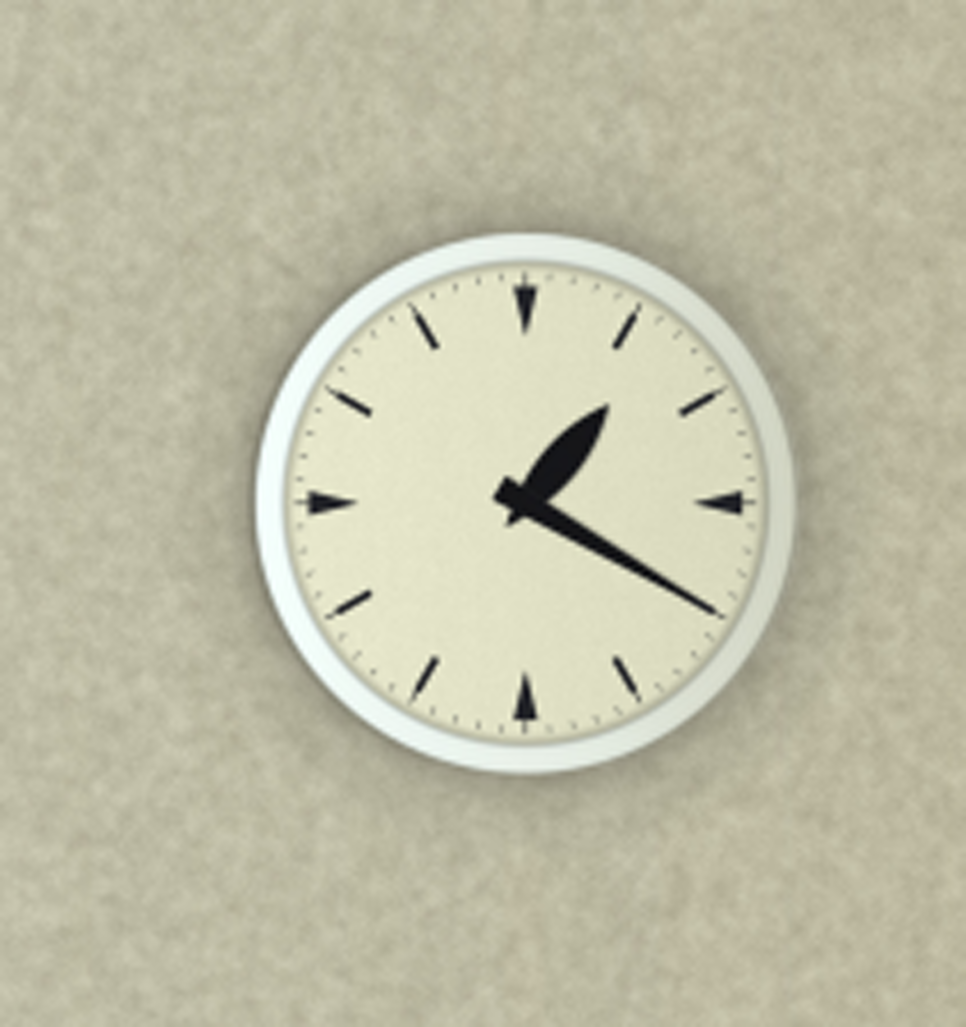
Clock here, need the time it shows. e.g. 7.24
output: 1.20
